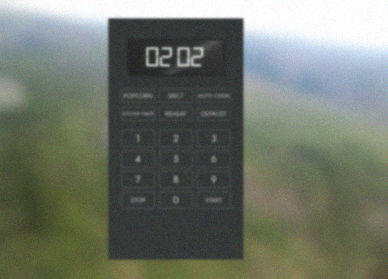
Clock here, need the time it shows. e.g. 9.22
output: 2.02
